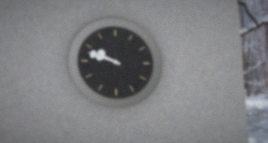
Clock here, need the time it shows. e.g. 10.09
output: 9.48
